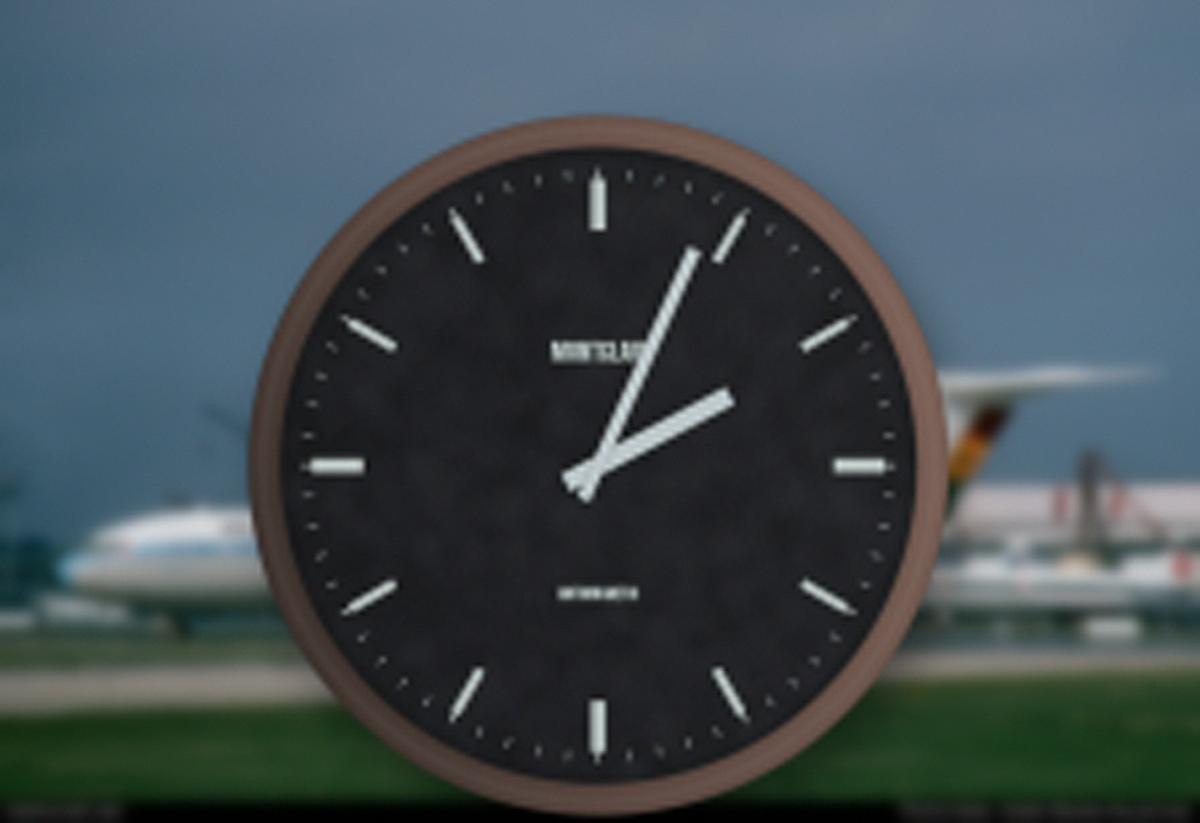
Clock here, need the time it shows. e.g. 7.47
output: 2.04
